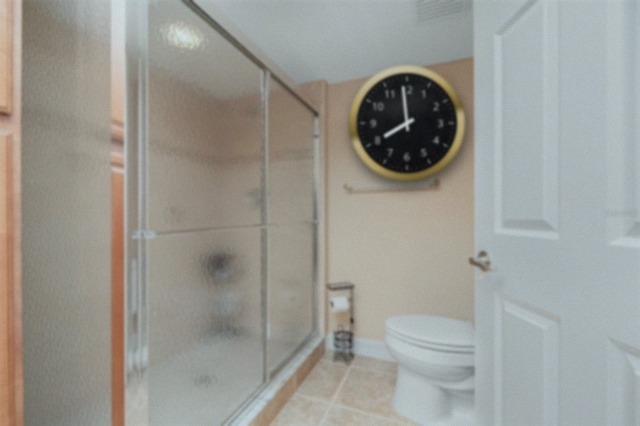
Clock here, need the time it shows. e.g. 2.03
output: 7.59
